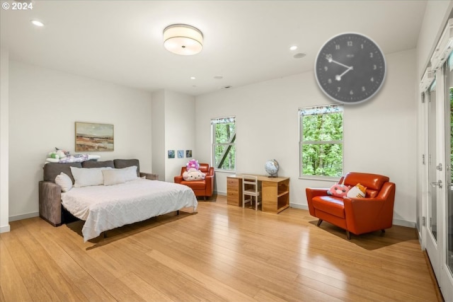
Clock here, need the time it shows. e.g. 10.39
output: 7.49
